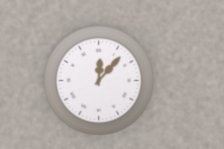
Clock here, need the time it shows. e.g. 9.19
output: 12.07
